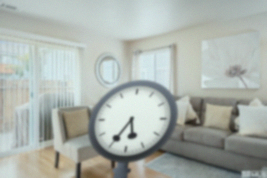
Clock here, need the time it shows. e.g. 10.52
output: 5.35
